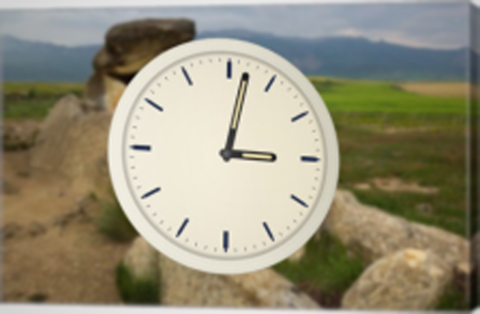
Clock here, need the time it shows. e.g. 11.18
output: 3.02
